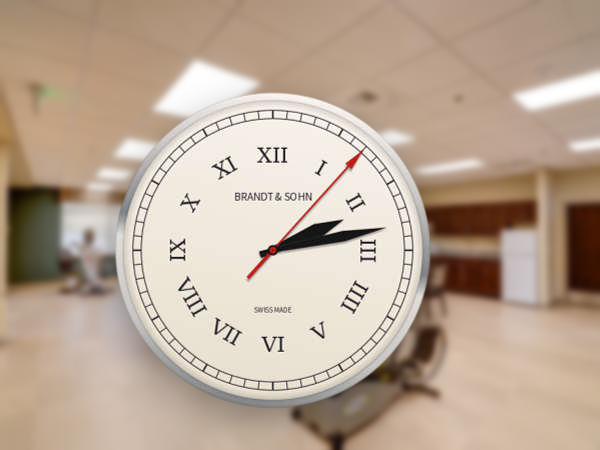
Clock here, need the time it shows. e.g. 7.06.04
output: 2.13.07
